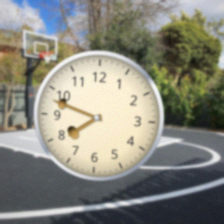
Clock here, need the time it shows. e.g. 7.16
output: 7.48
